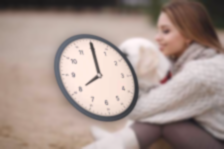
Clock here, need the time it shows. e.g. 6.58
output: 8.00
